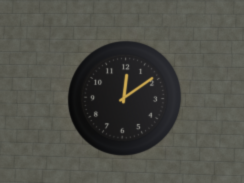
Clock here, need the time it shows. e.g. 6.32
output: 12.09
